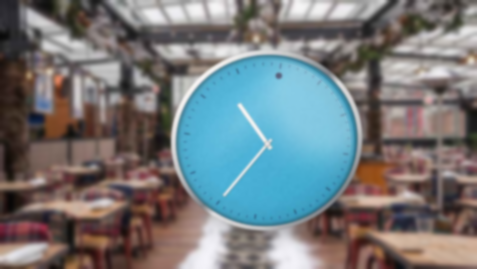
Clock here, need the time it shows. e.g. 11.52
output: 10.35
